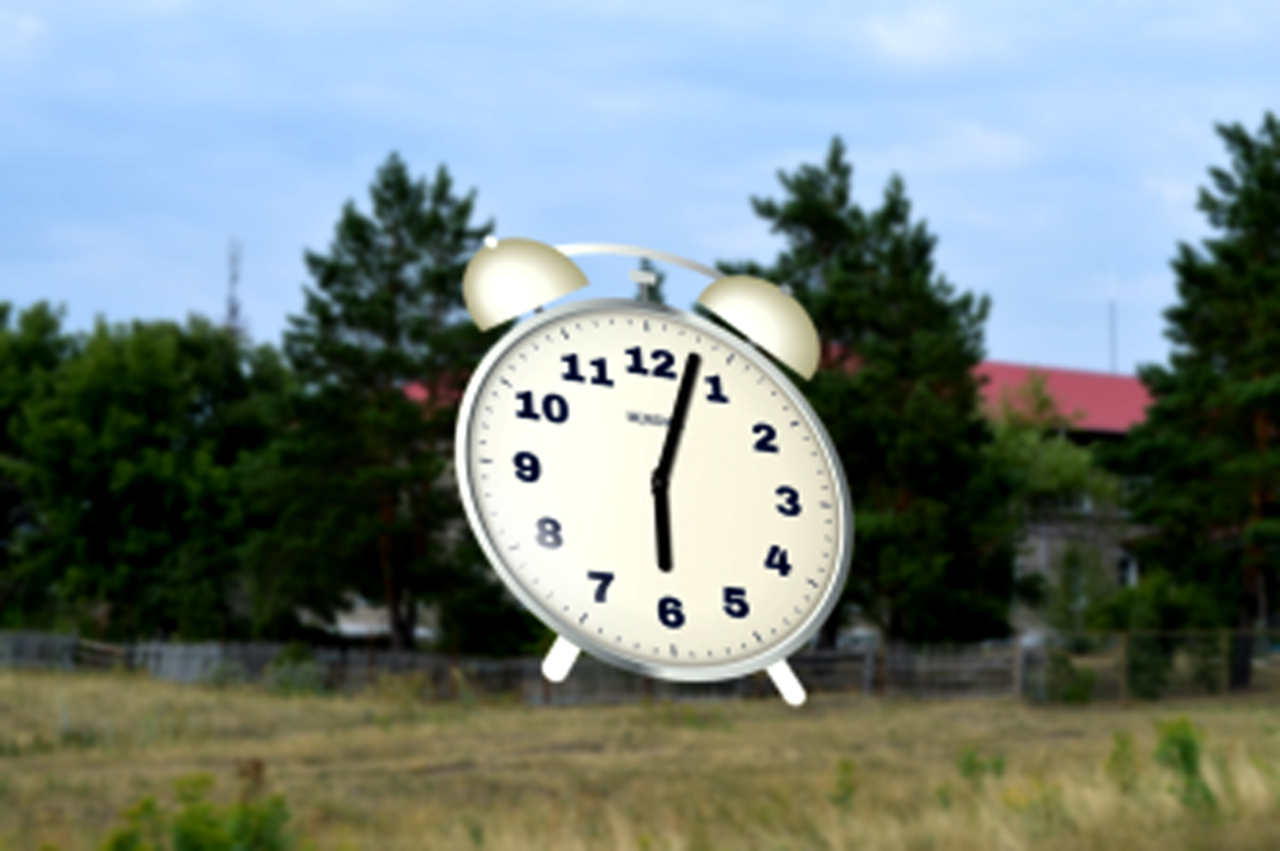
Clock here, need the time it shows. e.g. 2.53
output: 6.03
